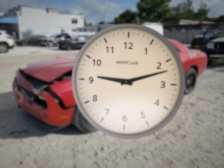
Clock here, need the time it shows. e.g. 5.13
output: 9.12
